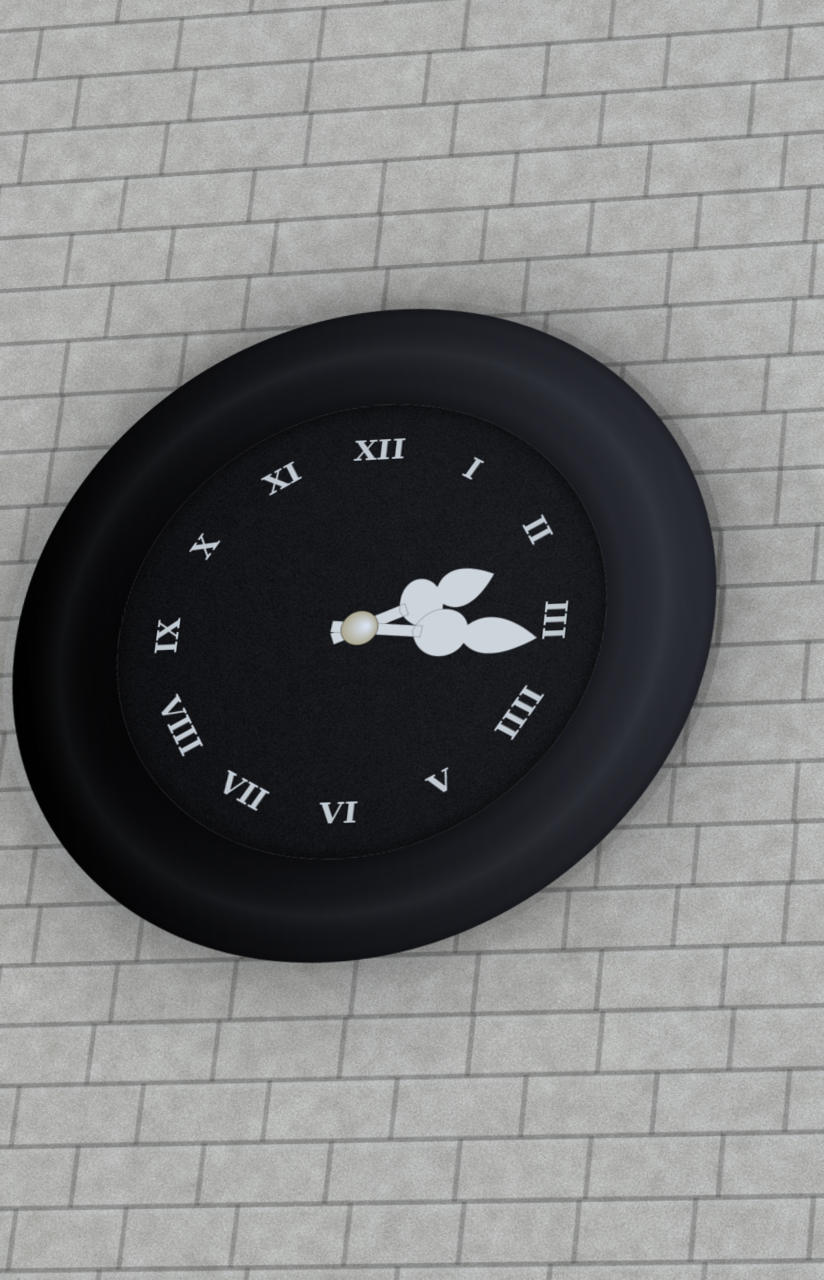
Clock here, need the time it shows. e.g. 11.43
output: 2.16
